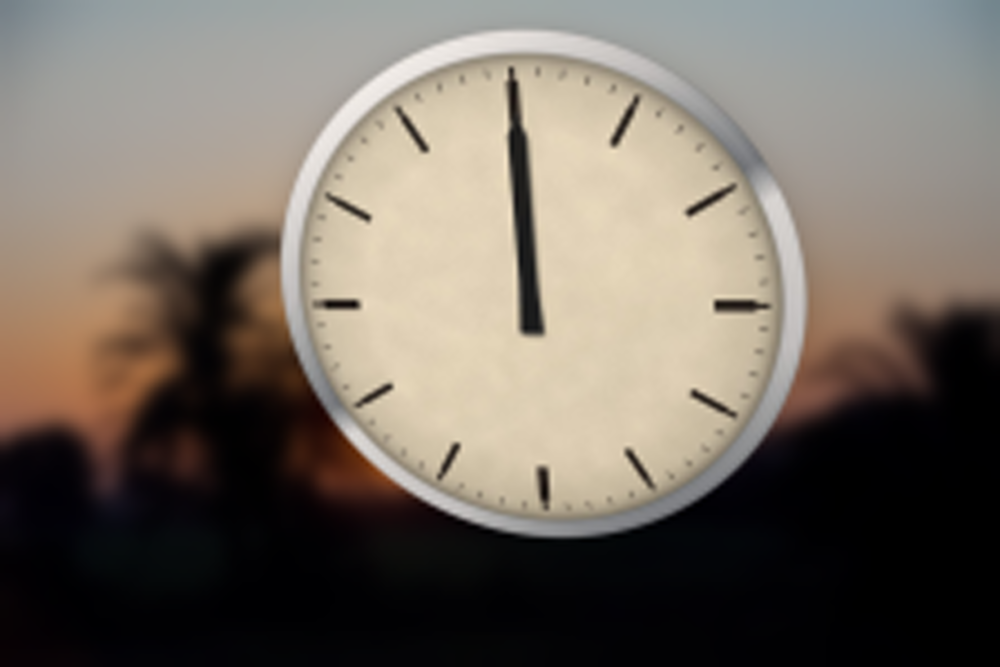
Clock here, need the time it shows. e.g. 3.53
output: 12.00
